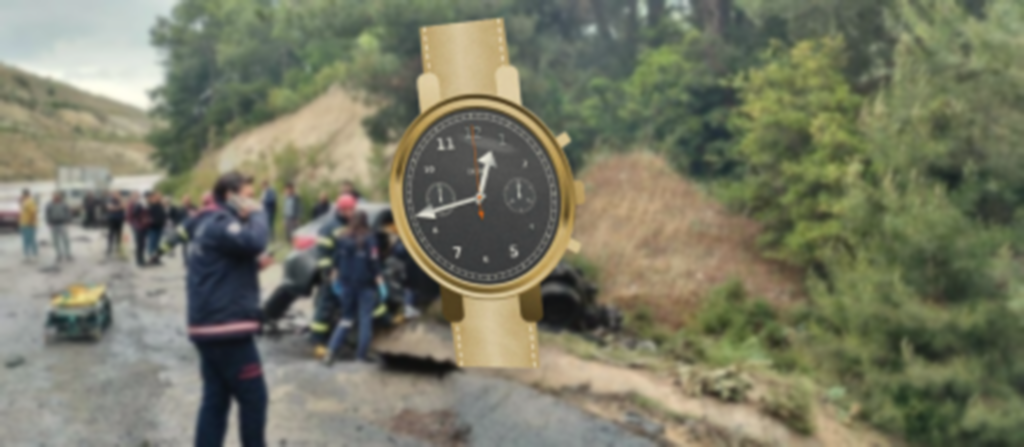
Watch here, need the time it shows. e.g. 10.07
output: 12.43
